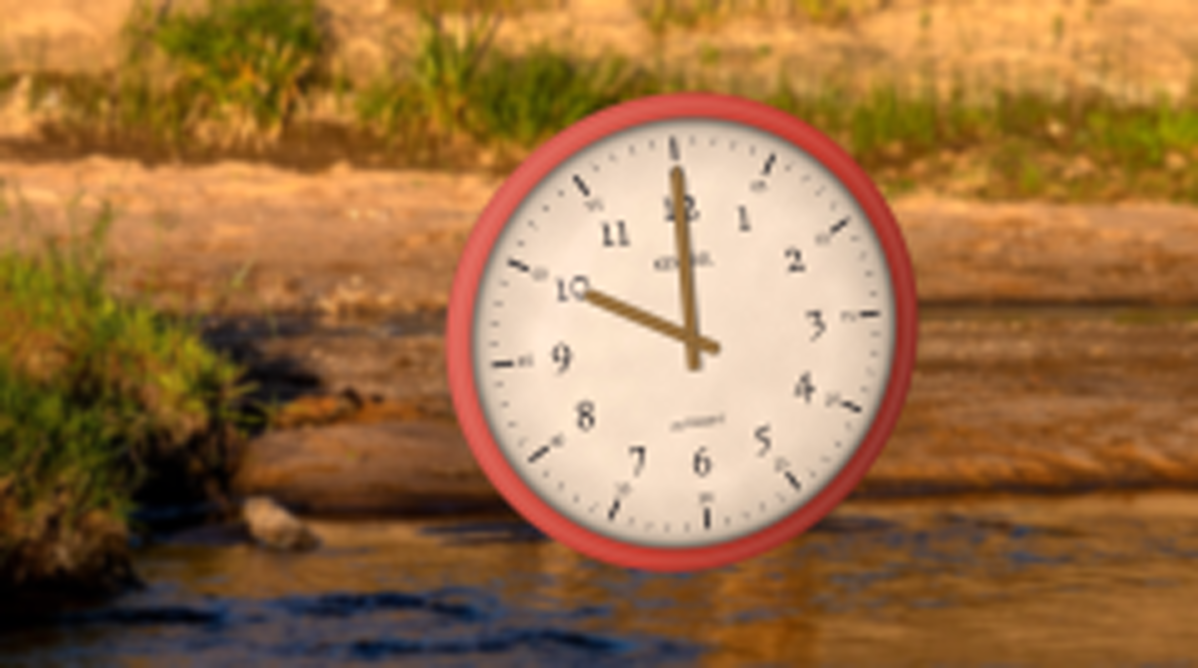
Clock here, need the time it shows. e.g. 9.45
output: 10.00
